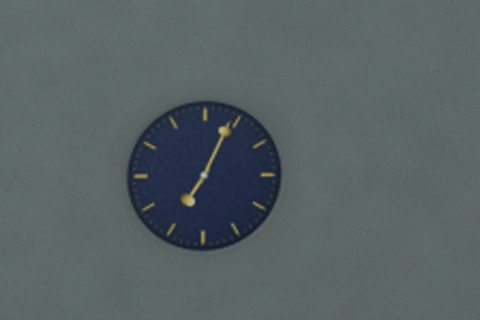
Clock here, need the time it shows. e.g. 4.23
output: 7.04
